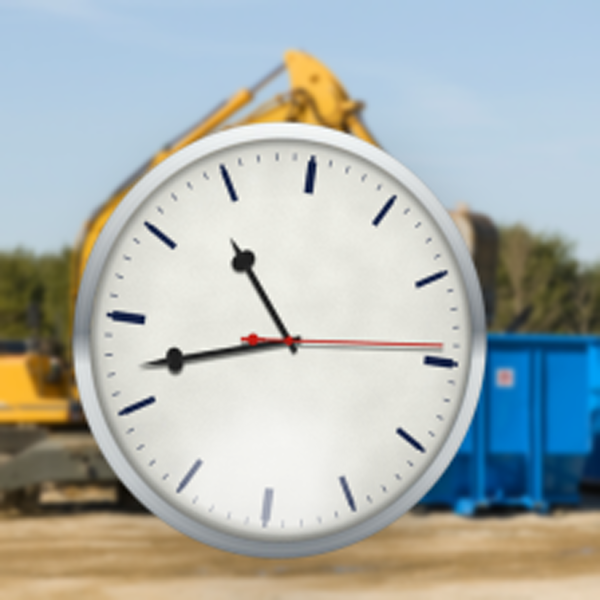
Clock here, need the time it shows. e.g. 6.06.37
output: 10.42.14
